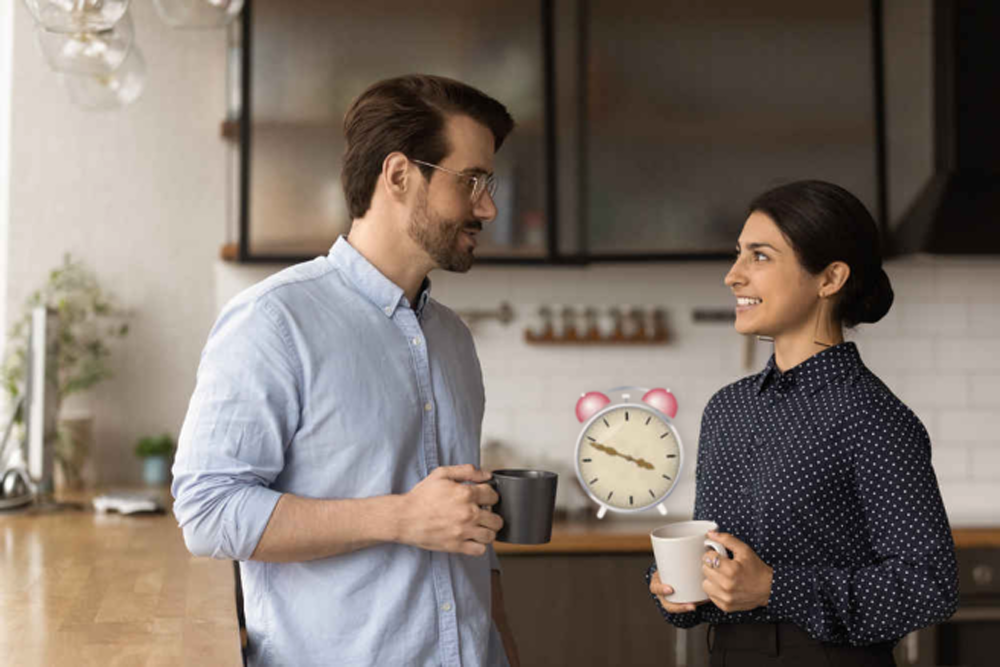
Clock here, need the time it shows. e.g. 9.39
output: 3.49
